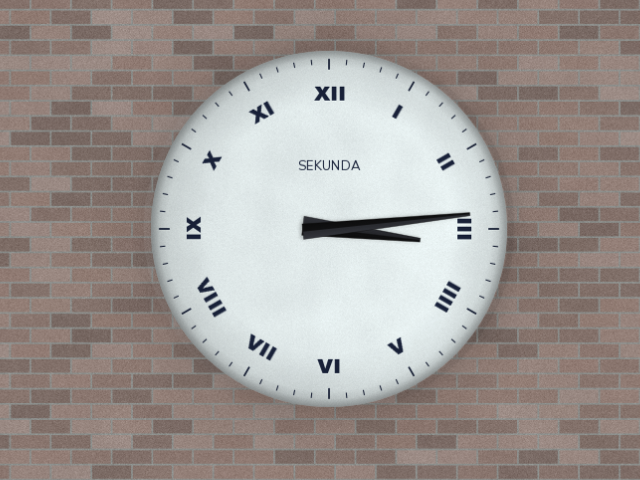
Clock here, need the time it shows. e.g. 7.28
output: 3.14
